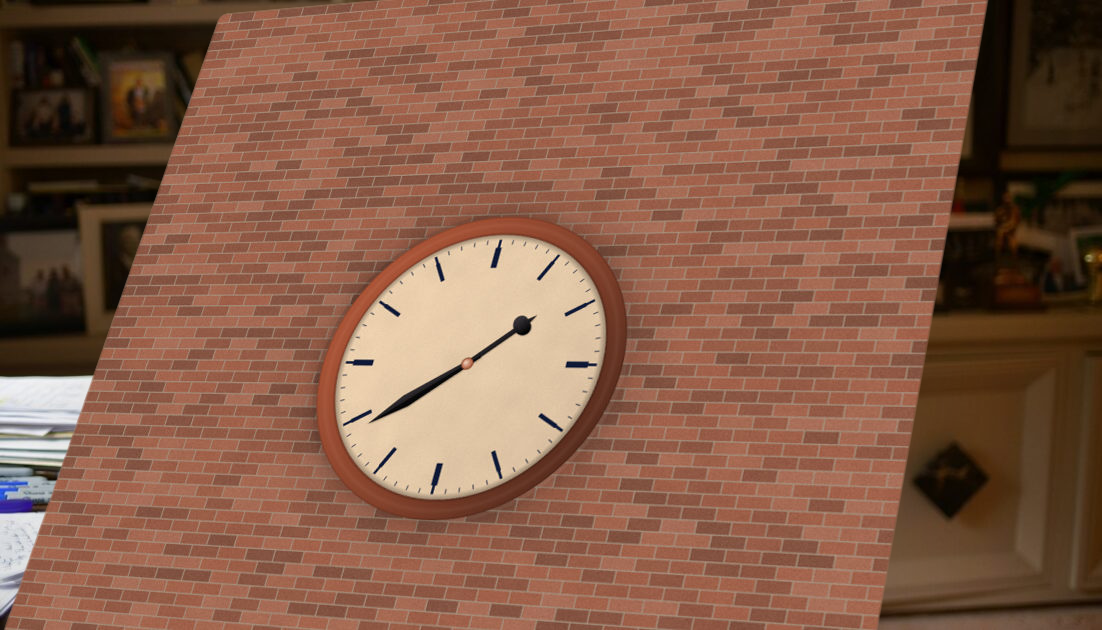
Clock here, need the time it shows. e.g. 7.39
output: 1.39
